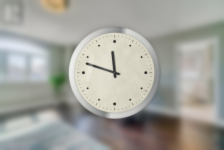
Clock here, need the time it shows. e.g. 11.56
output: 11.48
